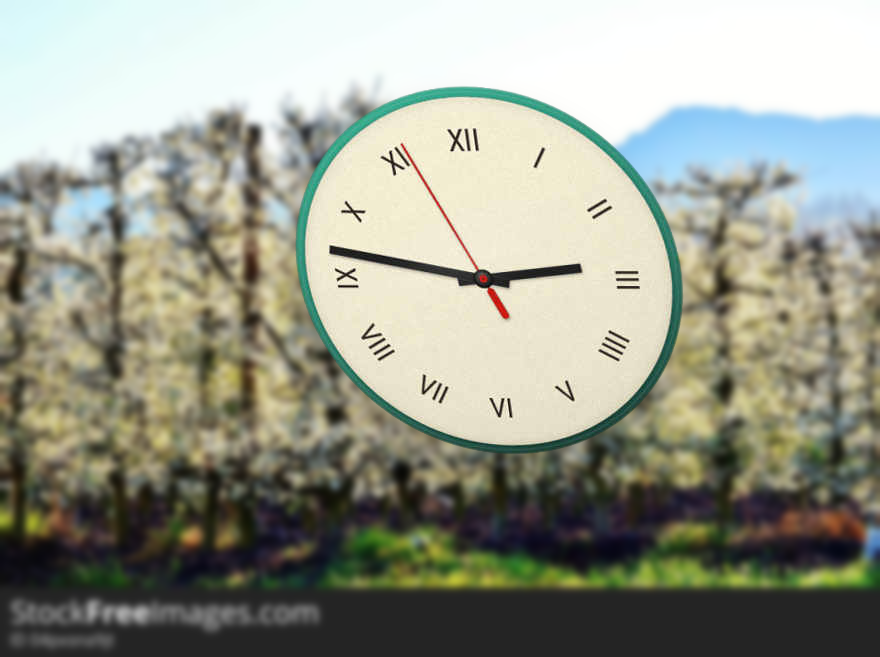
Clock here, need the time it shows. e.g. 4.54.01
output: 2.46.56
